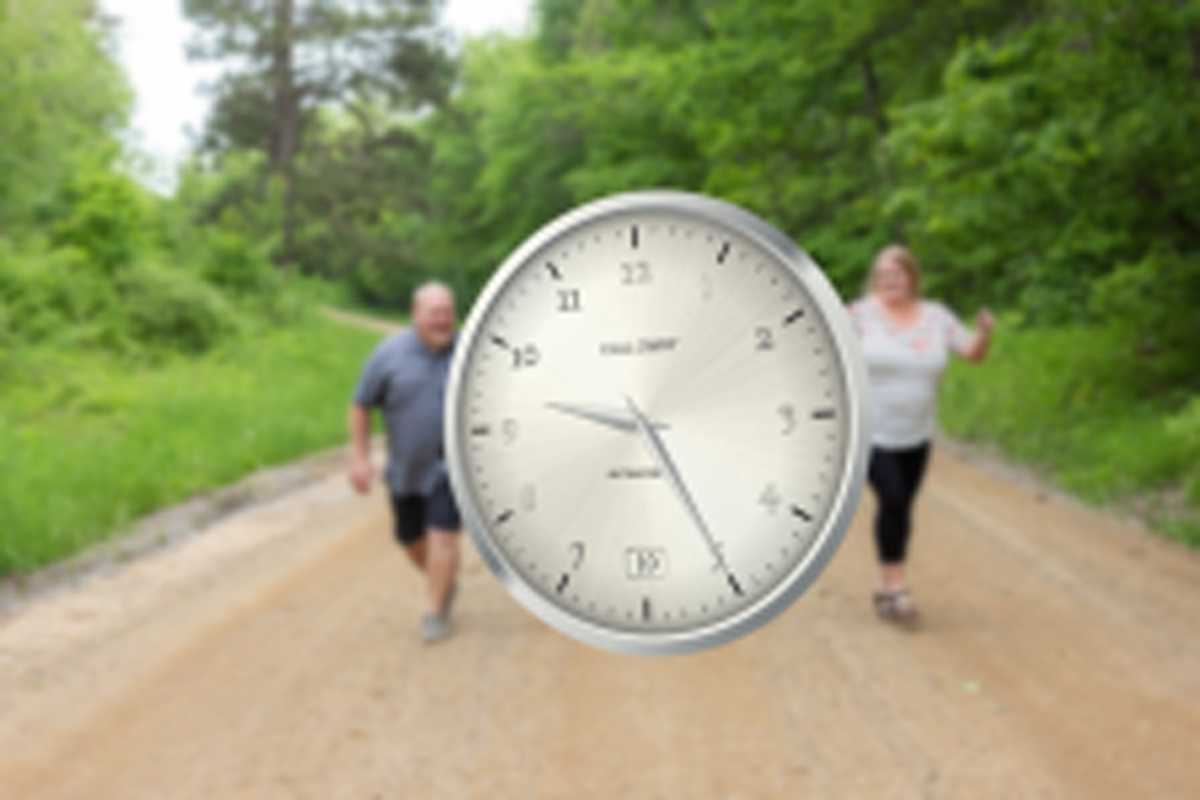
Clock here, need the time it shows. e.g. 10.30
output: 9.25
